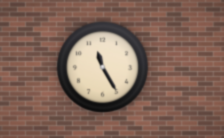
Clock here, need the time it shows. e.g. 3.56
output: 11.25
